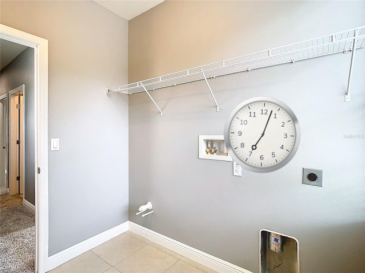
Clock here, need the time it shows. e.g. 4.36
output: 7.03
